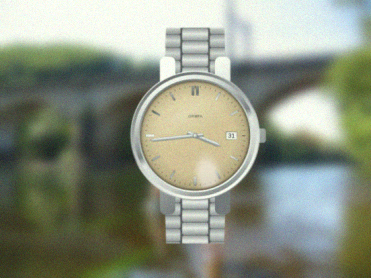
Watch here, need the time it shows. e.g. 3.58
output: 3.44
